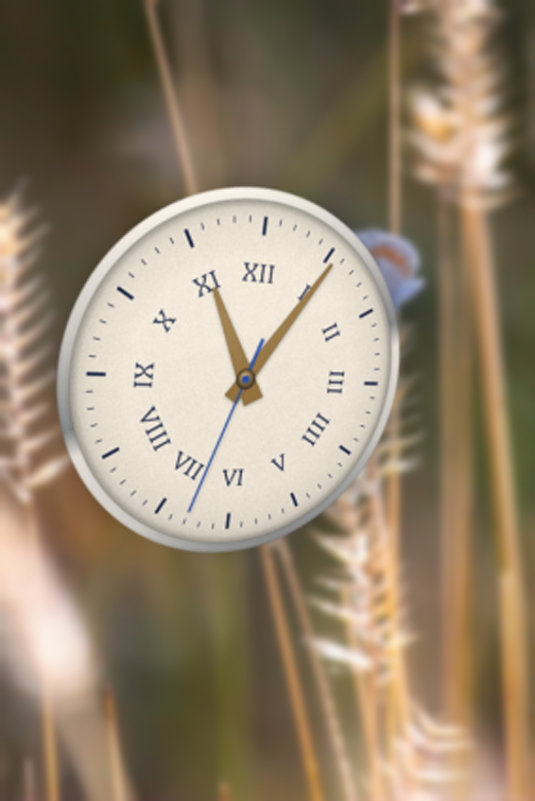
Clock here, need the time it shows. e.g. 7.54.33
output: 11.05.33
